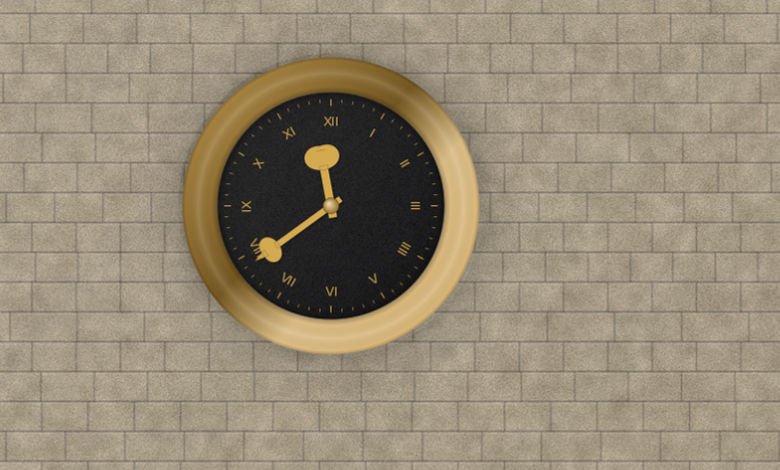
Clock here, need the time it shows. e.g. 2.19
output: 11.39
